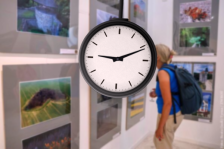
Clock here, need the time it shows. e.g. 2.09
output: 9.11
